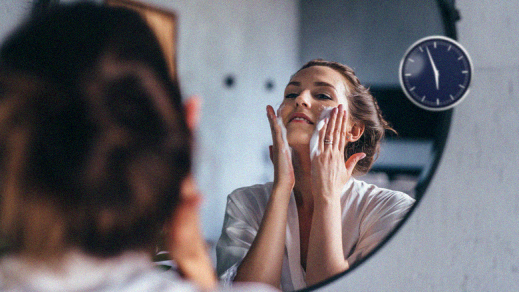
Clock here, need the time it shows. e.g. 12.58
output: 5.57
